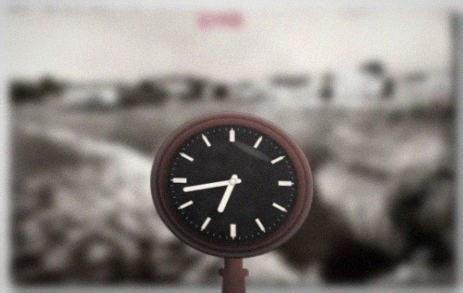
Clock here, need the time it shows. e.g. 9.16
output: 6.43
